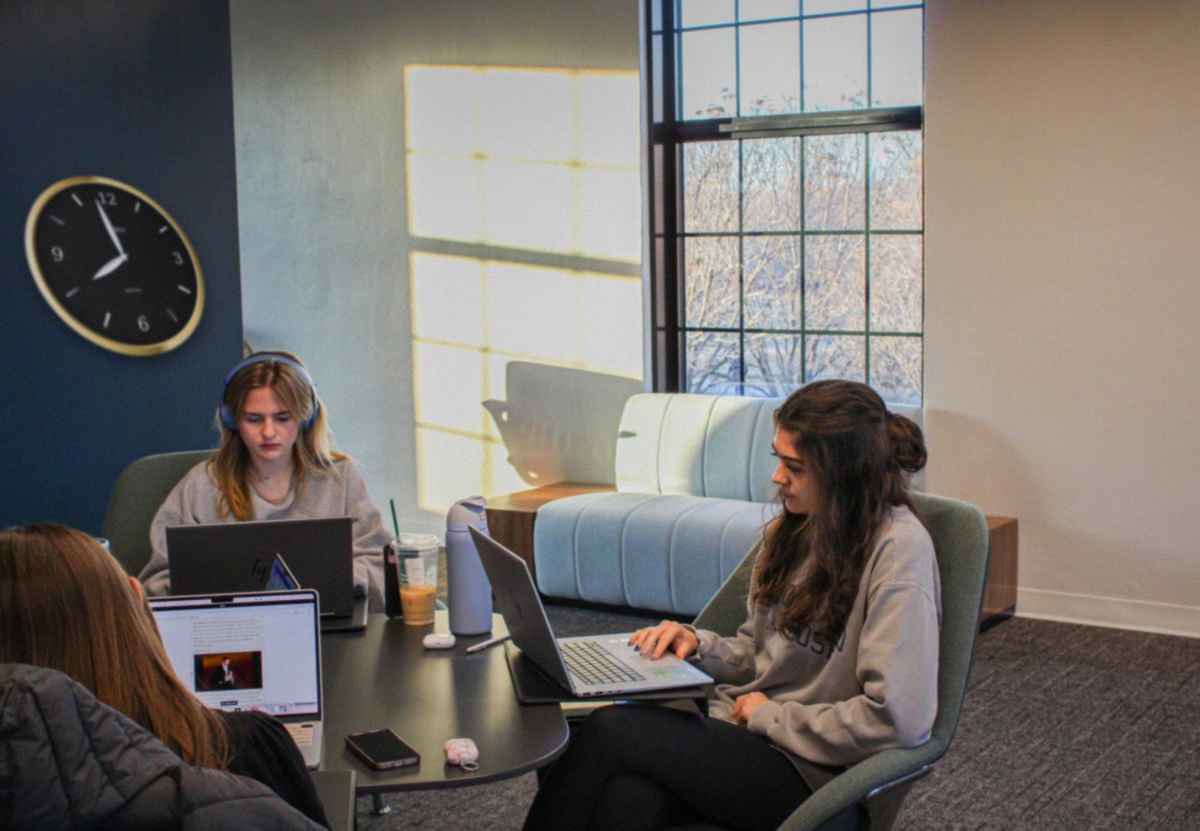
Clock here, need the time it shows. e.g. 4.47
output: 7.58
